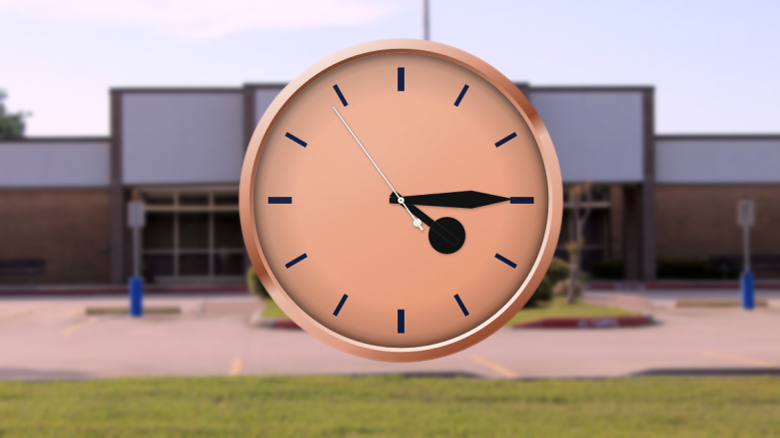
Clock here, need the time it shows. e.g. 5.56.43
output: 4.14.54
